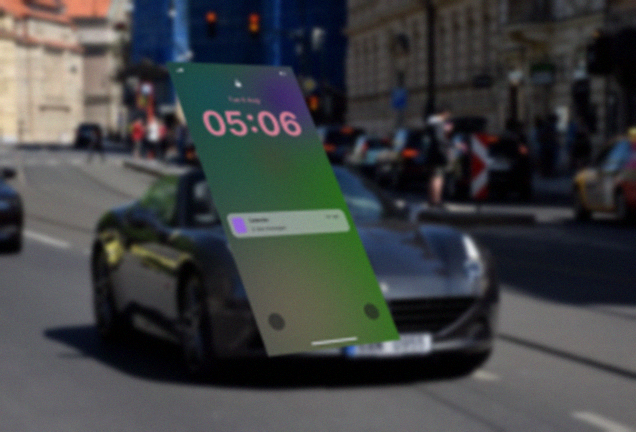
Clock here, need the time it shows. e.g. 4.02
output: 5.06
